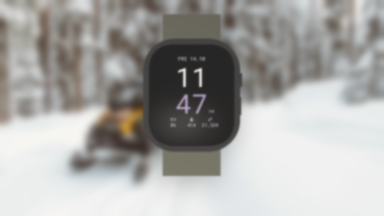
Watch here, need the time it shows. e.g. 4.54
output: 11.47
